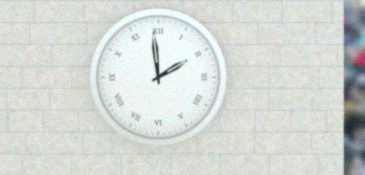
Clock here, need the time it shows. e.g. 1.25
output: 1.59
